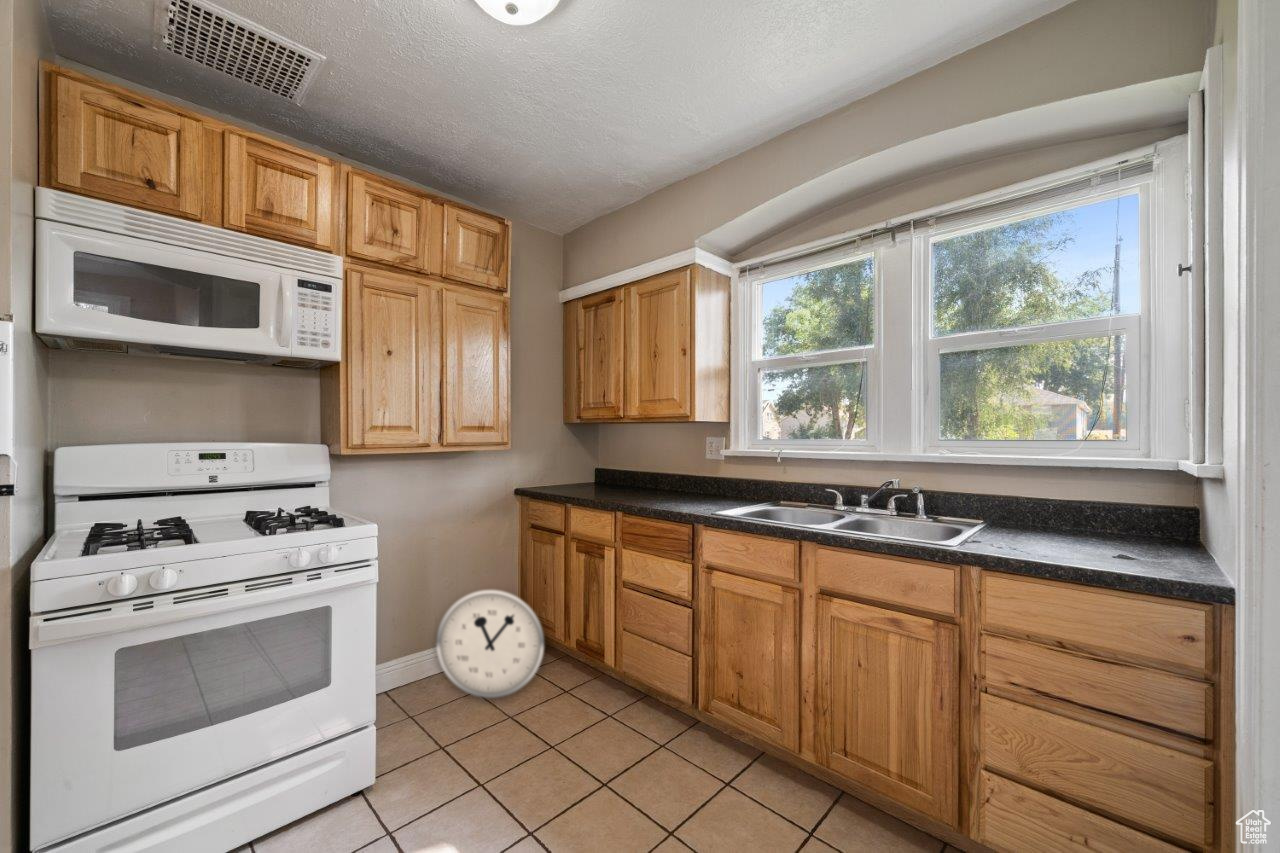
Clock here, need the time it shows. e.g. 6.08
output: 11.06
